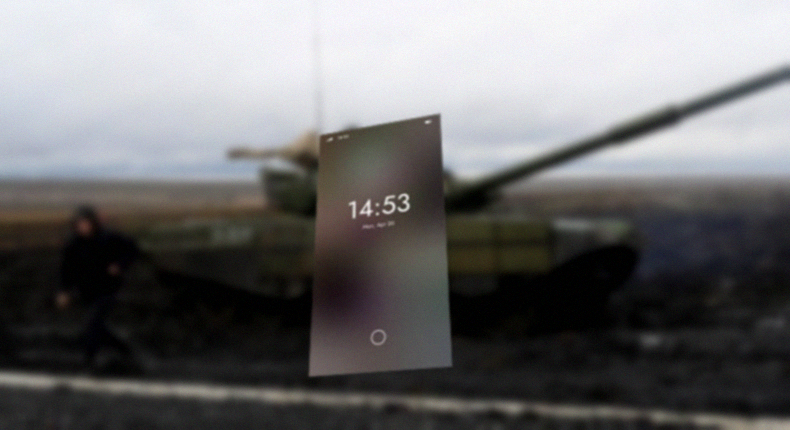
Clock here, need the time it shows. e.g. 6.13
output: 14.53
